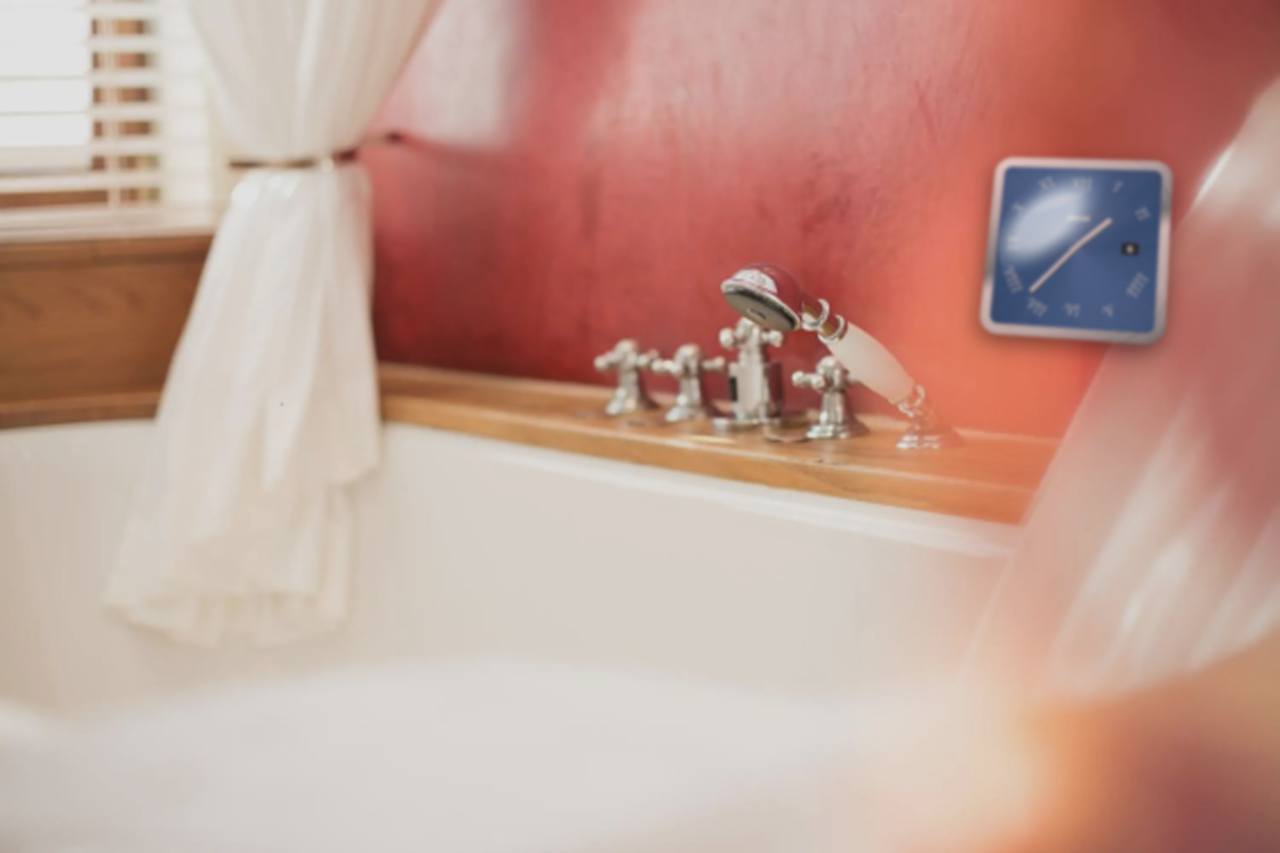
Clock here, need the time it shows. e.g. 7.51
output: 1.37
